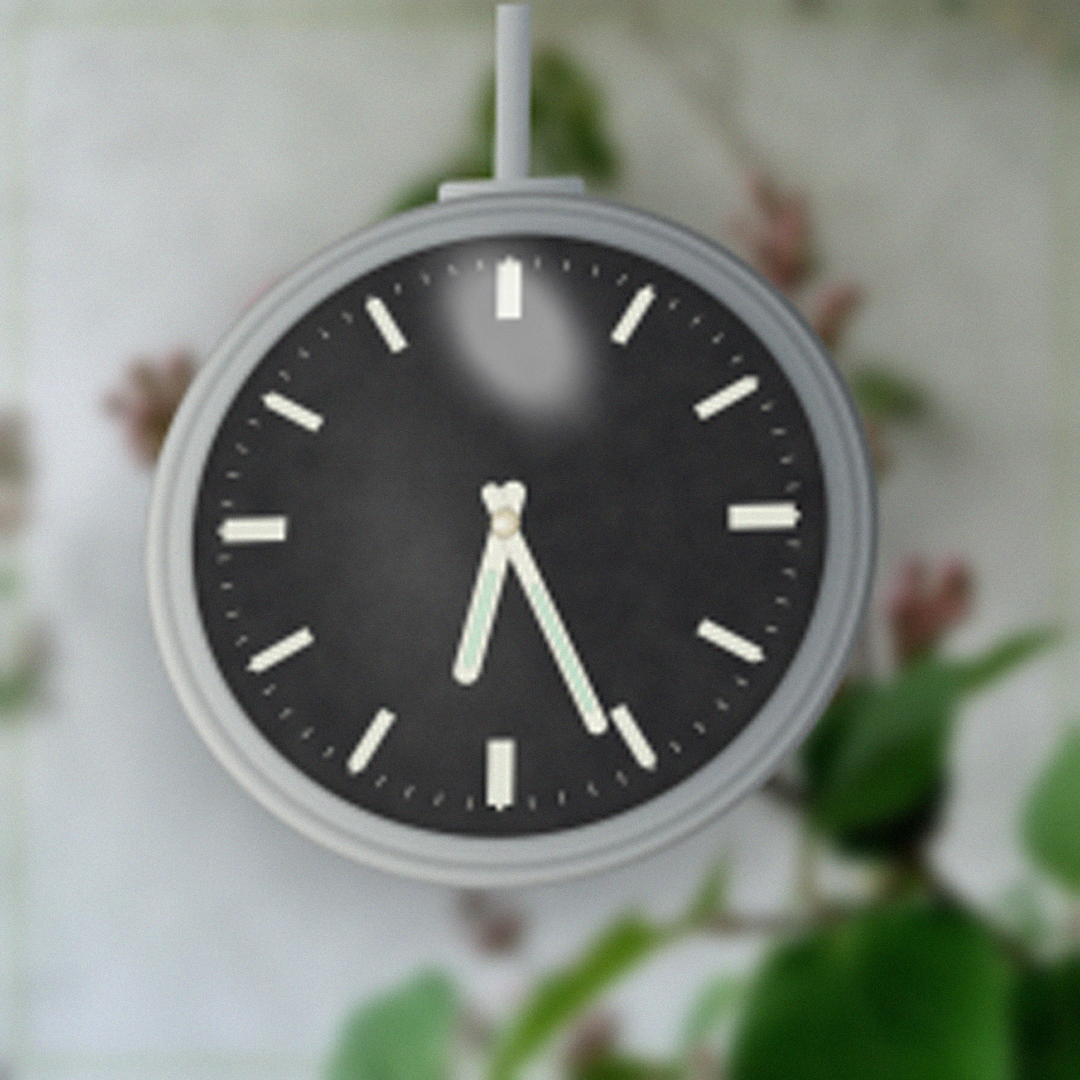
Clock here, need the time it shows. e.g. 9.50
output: 6.26
